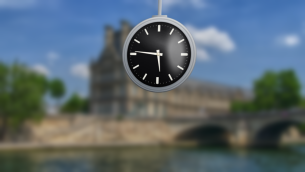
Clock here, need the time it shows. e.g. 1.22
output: 5.46
